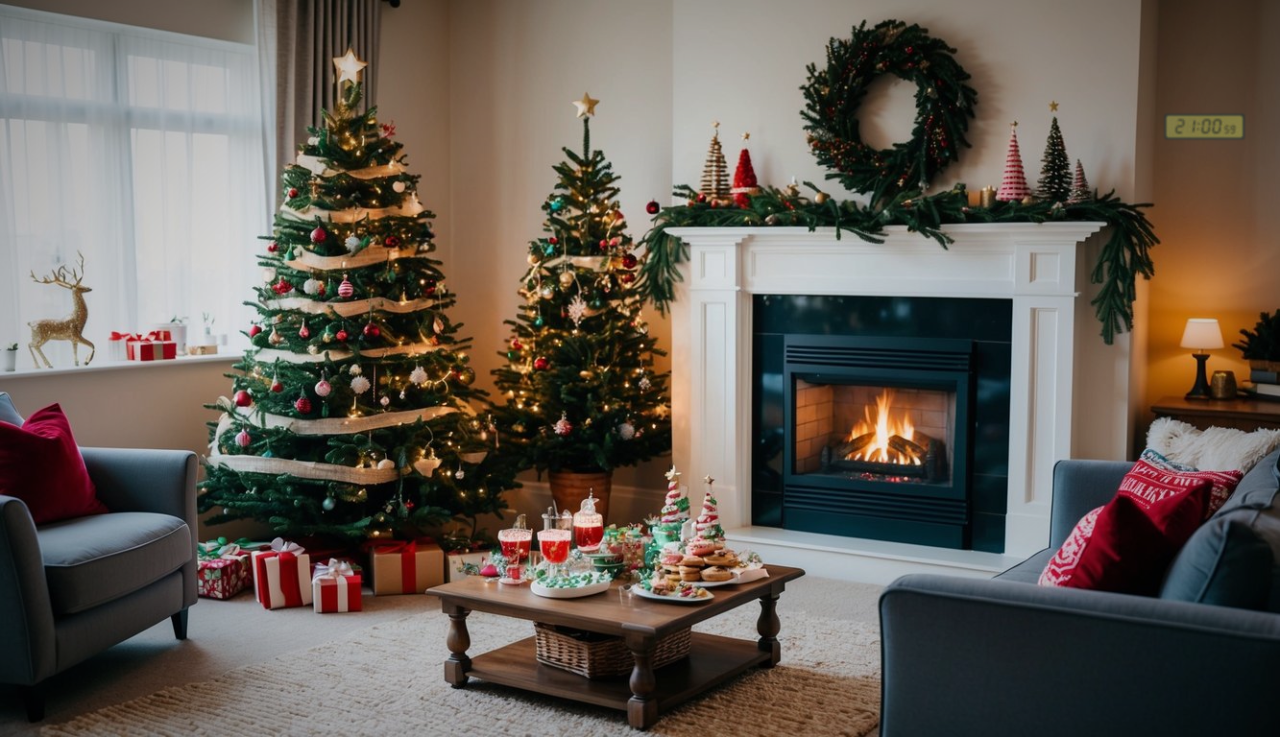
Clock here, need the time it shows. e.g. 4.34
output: 21.00
